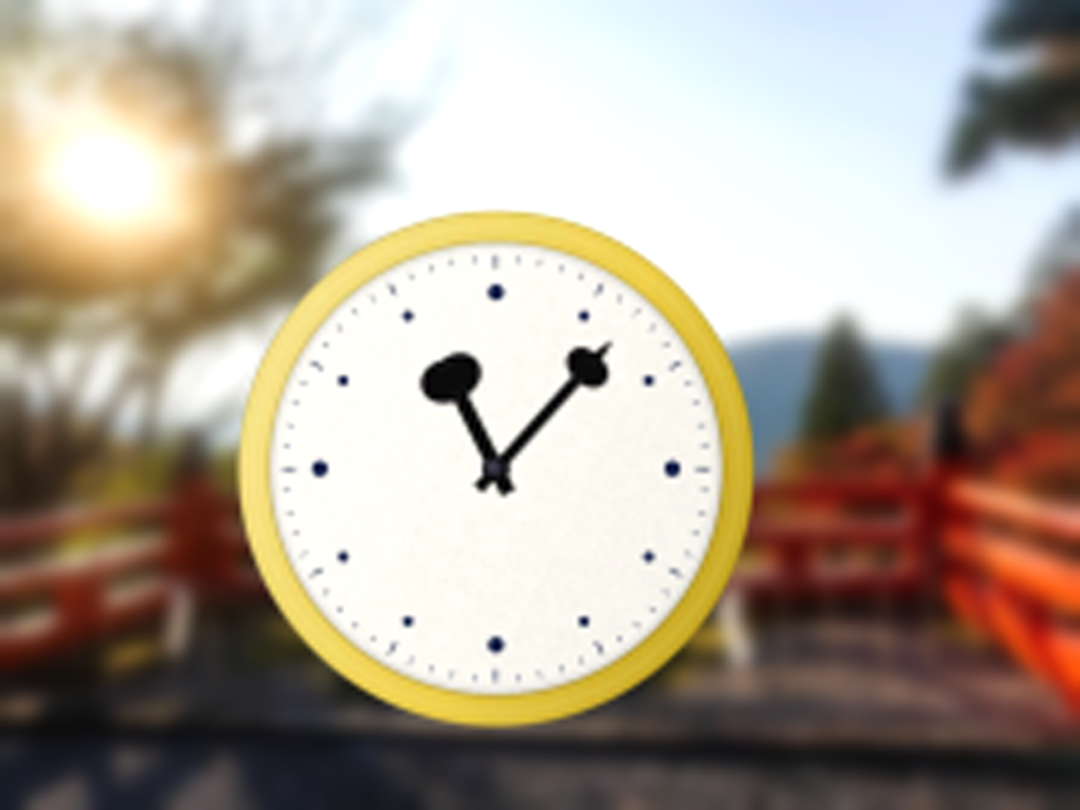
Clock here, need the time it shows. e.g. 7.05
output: 11.07
